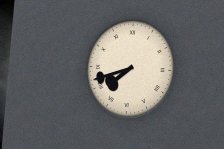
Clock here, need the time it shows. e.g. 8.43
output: 7.42
